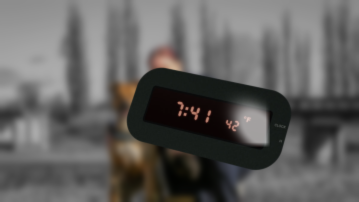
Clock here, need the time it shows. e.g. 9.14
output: 7.41
